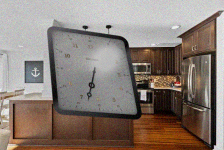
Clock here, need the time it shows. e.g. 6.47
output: 6.33
